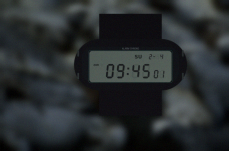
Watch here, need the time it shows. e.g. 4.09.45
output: 9.45.01
